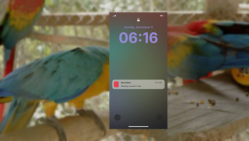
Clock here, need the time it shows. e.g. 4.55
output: 6.16
